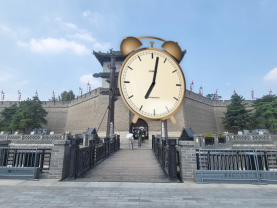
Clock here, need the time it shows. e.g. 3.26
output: 7.02
